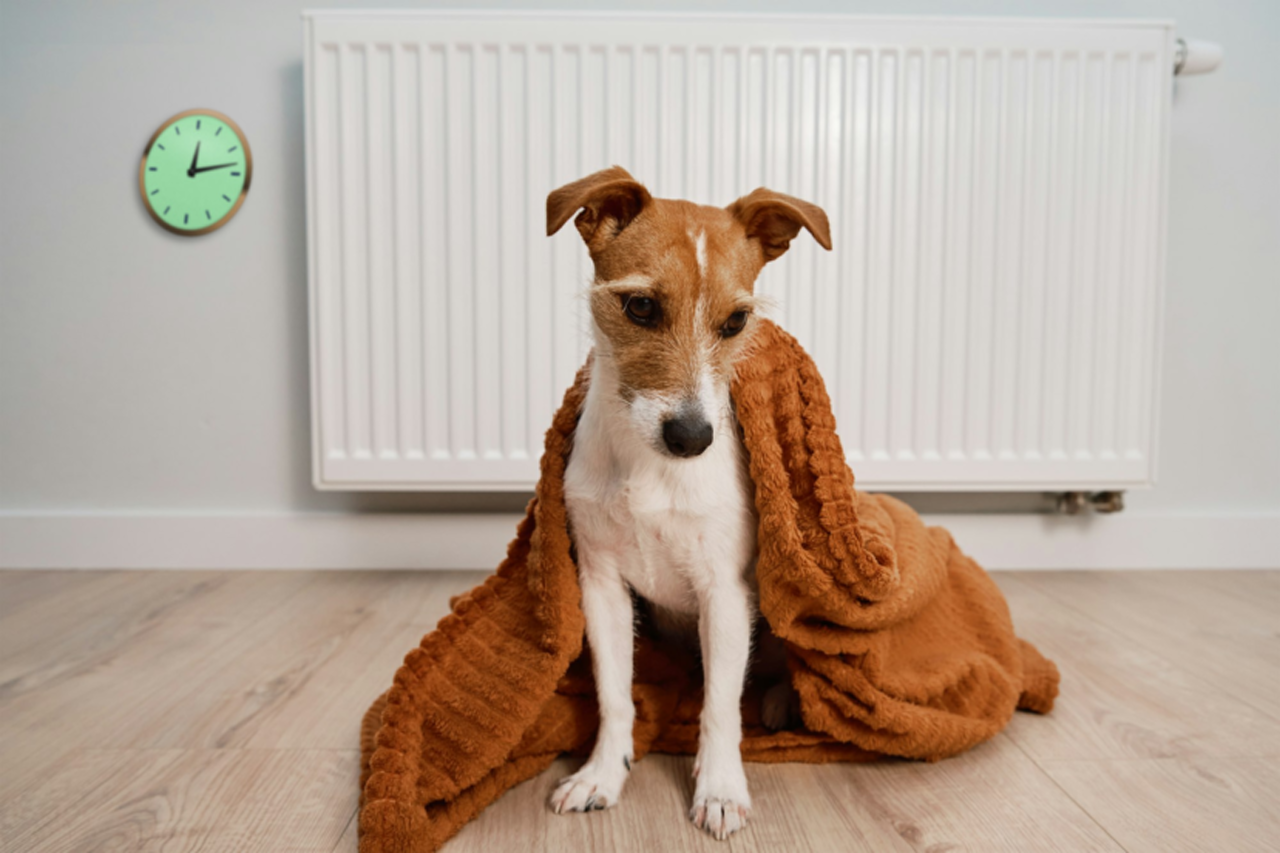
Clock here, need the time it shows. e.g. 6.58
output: 12.13
